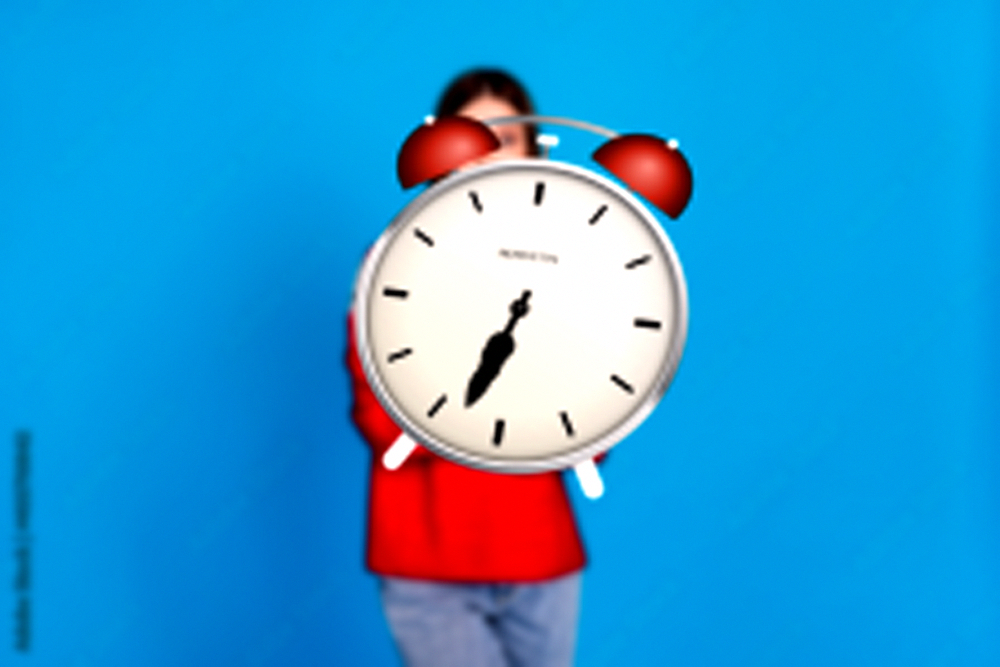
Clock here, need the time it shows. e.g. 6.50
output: 6.33
